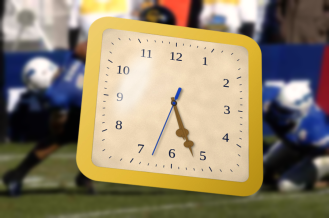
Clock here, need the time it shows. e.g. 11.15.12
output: 5.26.33
